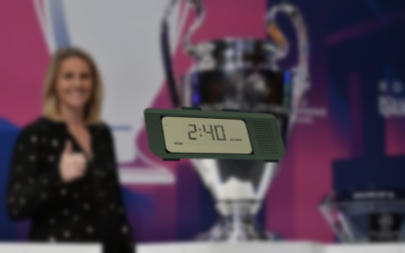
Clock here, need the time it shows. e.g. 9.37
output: 2.40
